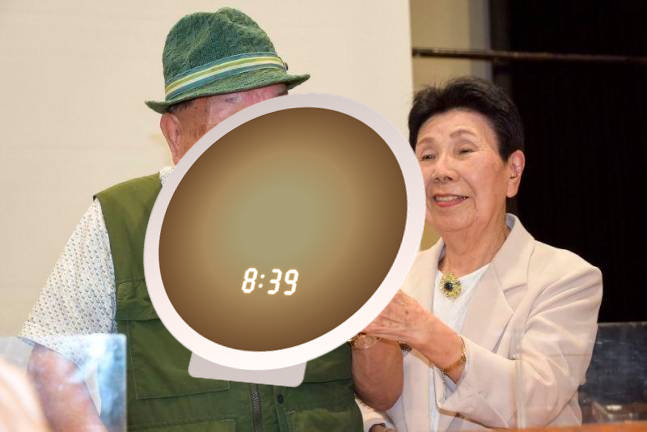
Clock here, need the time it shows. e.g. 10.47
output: 8.39
